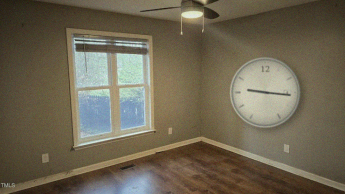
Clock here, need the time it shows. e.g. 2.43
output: 9.16
